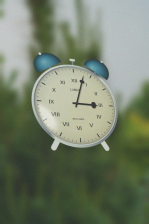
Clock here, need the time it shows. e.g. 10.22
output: 3.03
